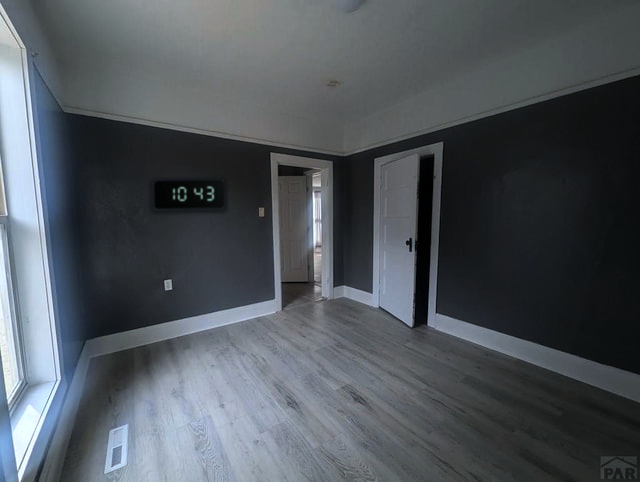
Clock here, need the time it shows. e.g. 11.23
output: 10.43
